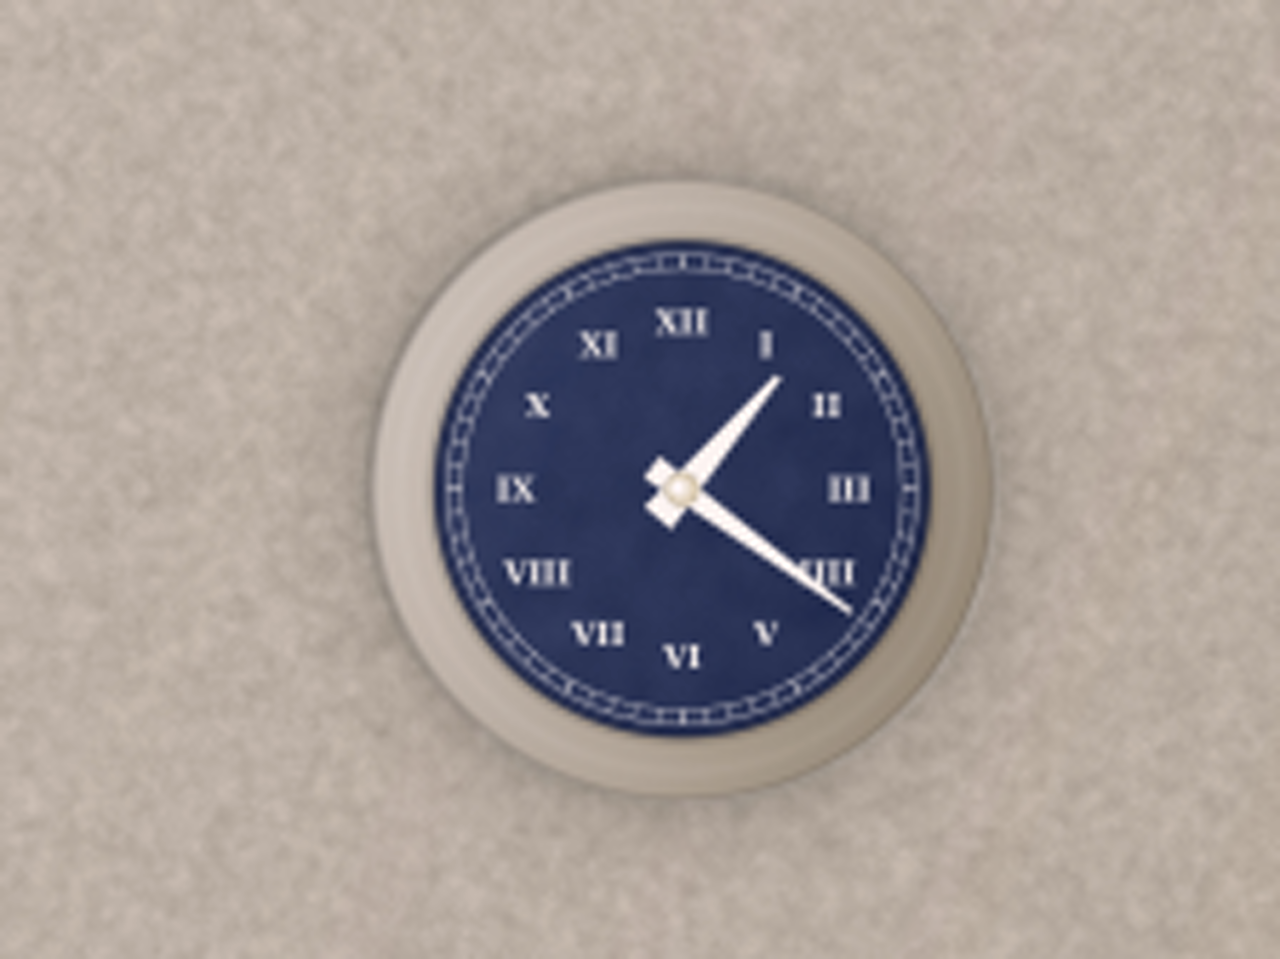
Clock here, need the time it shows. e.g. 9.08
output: 1.21
